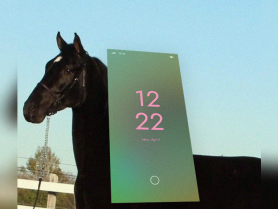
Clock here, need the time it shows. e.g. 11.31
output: 12.22
